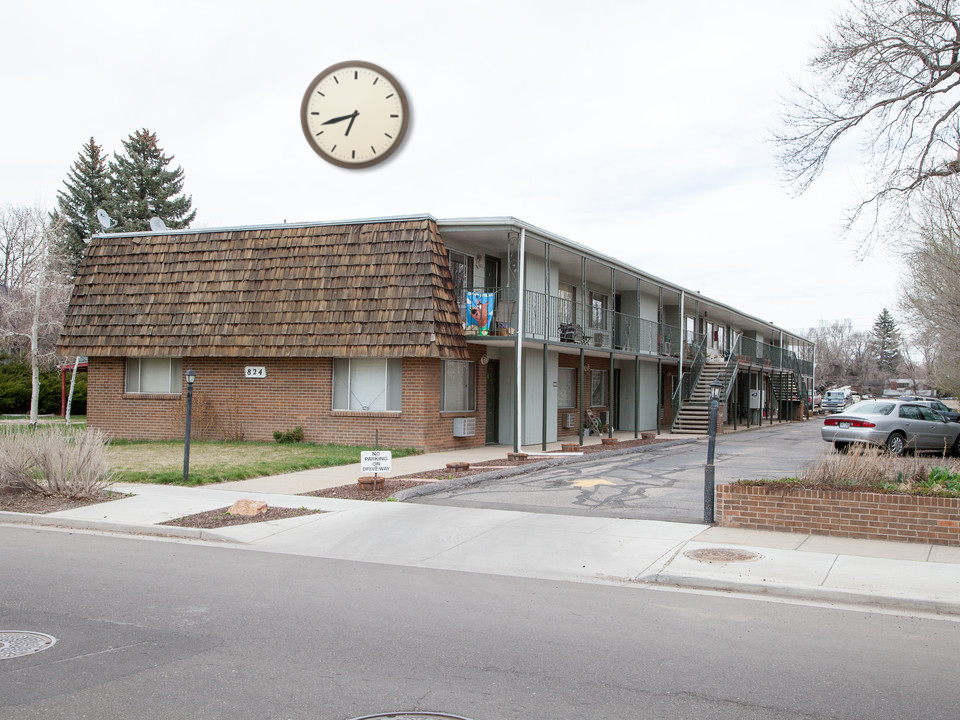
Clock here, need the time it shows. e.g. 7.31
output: 6.42
